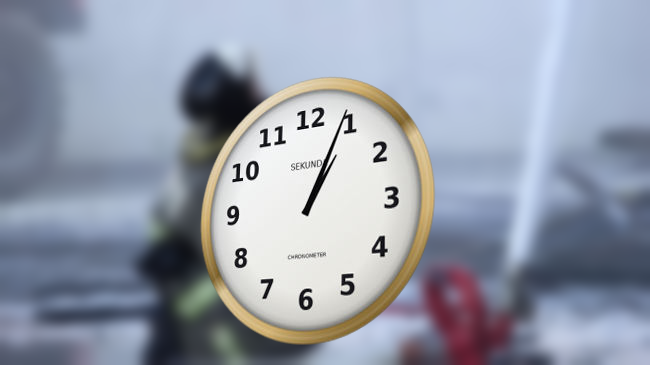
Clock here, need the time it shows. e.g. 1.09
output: 1.04
